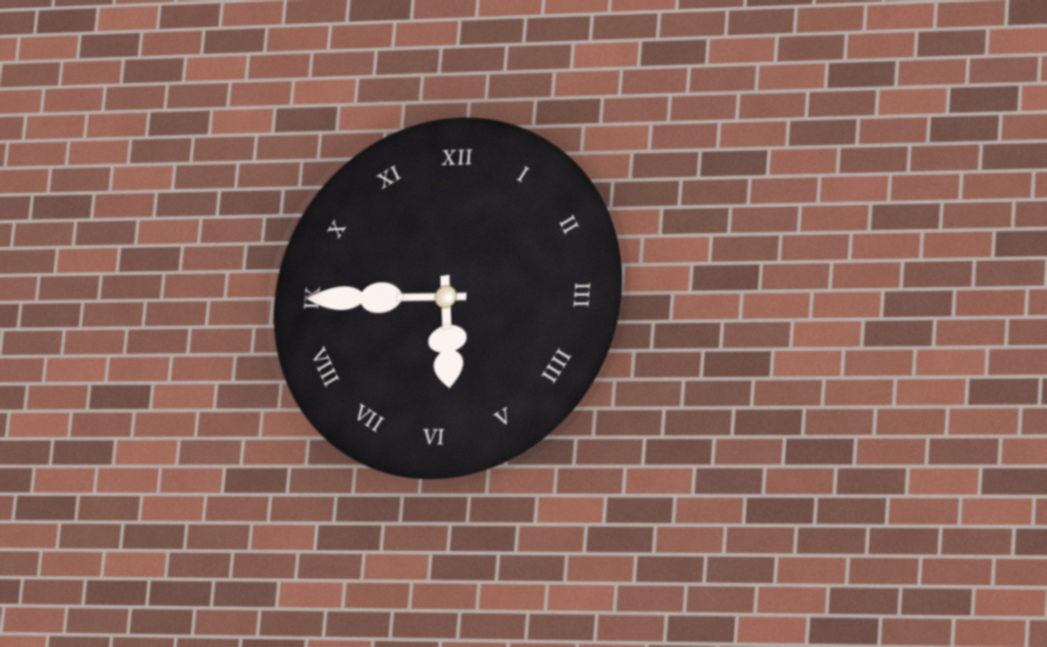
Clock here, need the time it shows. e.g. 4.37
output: 5.45
